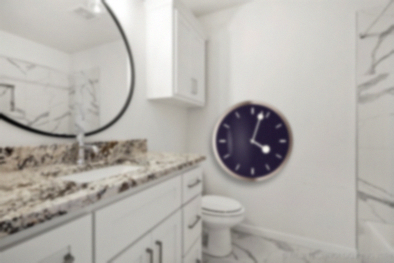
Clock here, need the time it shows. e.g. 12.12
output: 4.03
